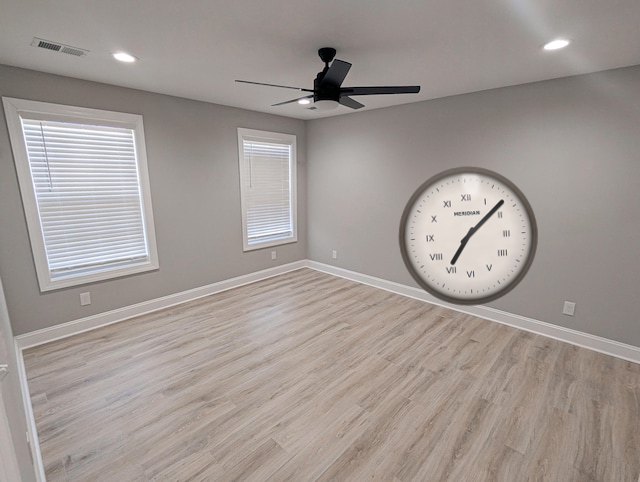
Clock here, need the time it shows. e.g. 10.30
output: 7.08
